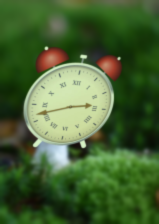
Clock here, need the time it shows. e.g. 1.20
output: 2.42
